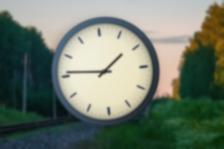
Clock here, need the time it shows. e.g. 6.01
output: 1.46
